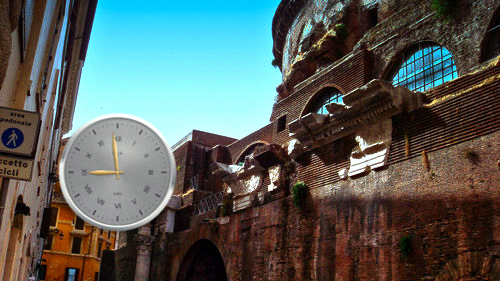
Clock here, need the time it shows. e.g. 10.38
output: 8.59
